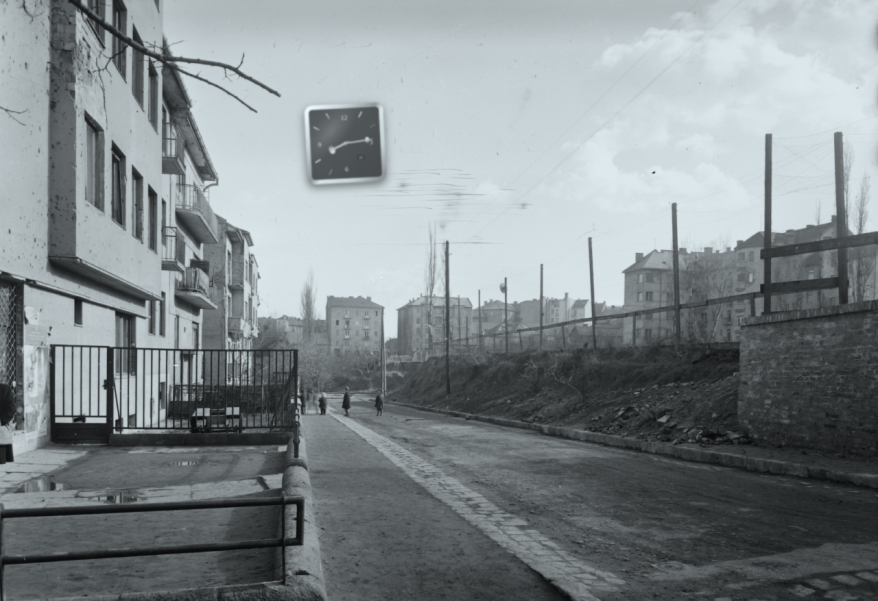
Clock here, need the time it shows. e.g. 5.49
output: 8.14
